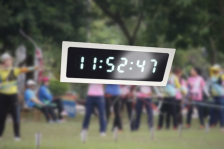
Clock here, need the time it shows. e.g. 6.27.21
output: 11.52.47
